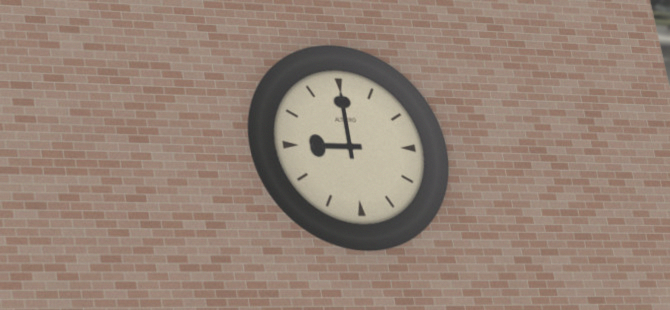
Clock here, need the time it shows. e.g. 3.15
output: 9.00
